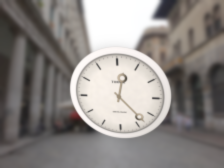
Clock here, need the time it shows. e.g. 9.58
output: 12.23
